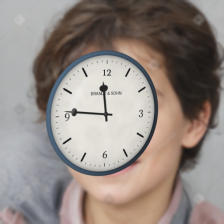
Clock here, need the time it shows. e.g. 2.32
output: 11.46
